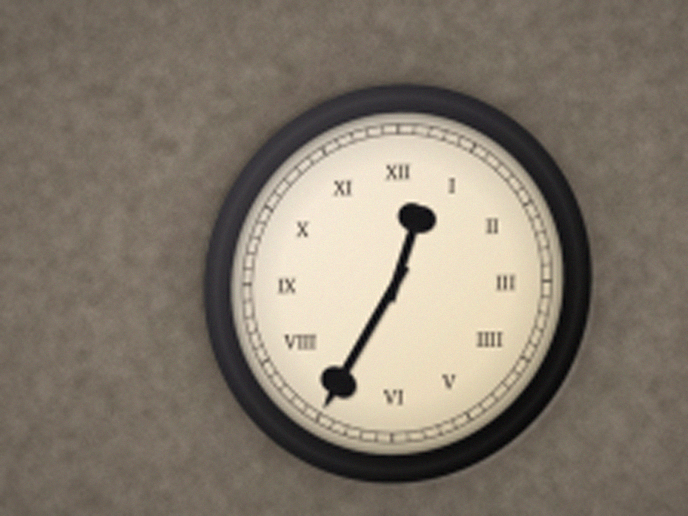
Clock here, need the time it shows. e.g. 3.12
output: 12.35
